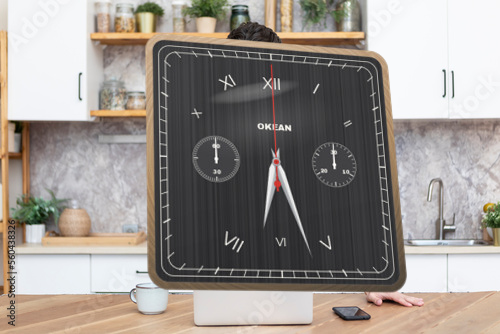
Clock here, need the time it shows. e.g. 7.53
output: 6.27
